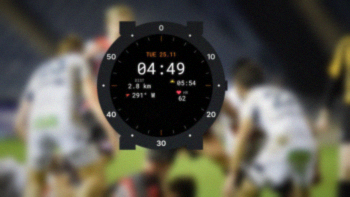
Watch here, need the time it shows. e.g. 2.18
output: 4.49
